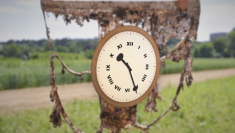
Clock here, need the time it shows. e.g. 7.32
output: 10.26
